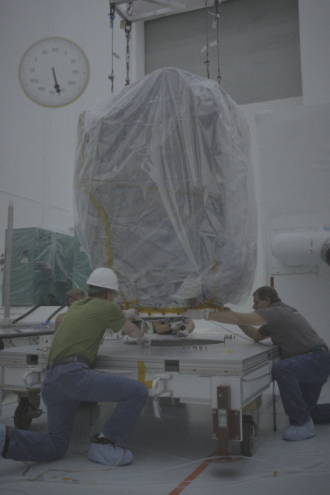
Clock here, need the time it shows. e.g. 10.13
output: 5.27
